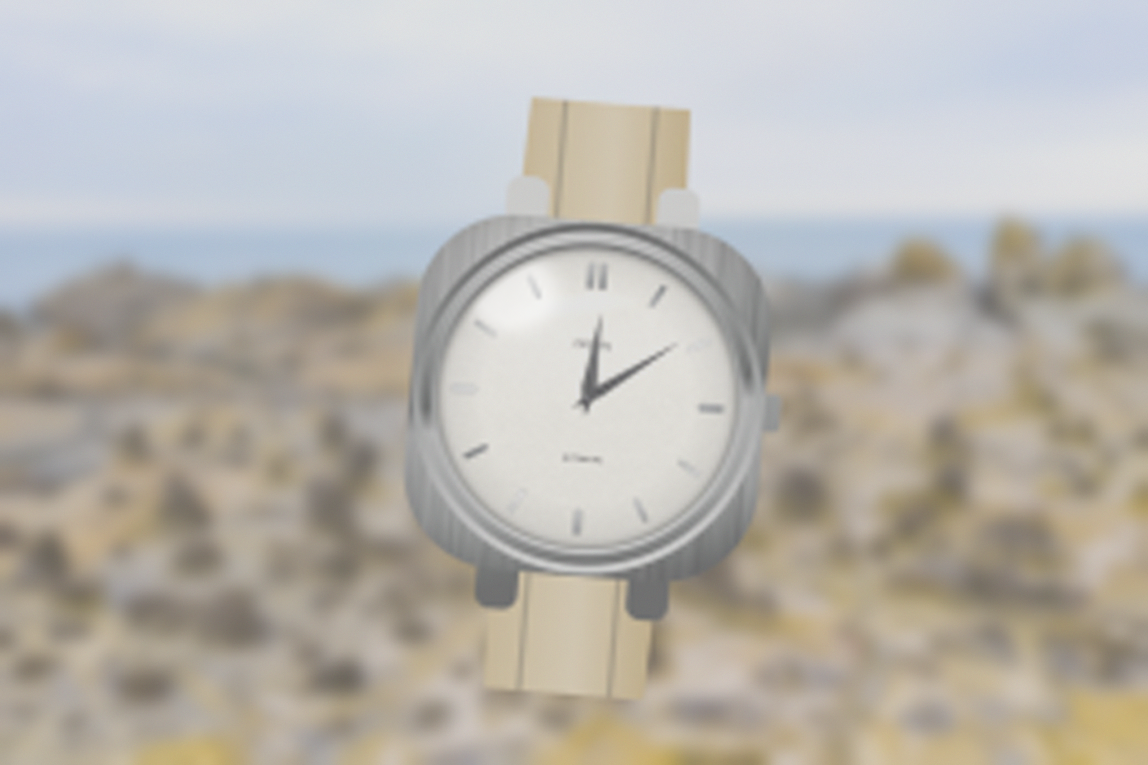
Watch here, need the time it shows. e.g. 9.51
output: 12.09
